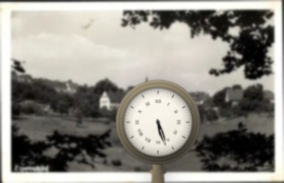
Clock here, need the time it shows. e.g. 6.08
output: 5.27
